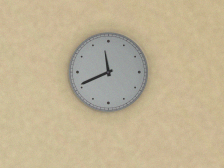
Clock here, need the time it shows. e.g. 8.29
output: 11.41
